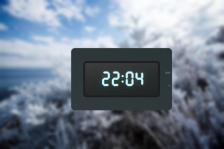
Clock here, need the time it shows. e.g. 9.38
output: 22.04
